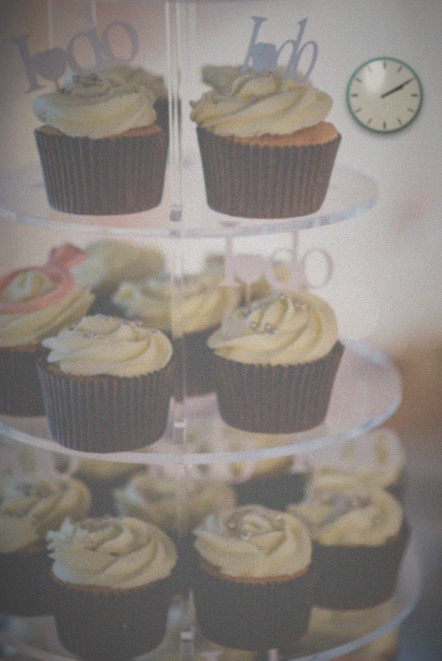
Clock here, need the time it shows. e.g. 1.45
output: 2.10
